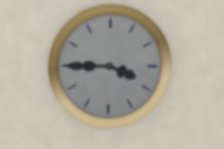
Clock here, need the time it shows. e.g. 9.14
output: 3.45
